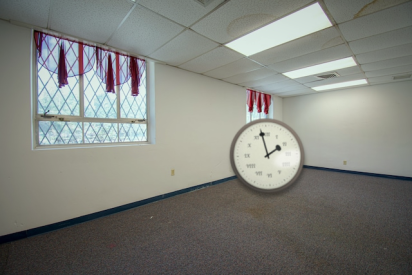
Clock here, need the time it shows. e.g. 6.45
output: 1.58
